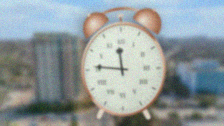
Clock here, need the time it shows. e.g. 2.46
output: 11.46
